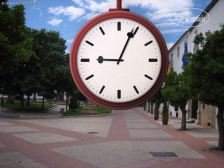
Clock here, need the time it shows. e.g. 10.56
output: 9.04
